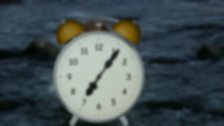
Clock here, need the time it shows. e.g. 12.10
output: 7.06
